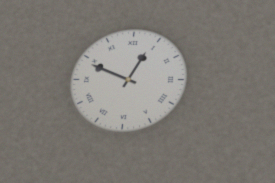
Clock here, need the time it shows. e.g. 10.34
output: 12.49
